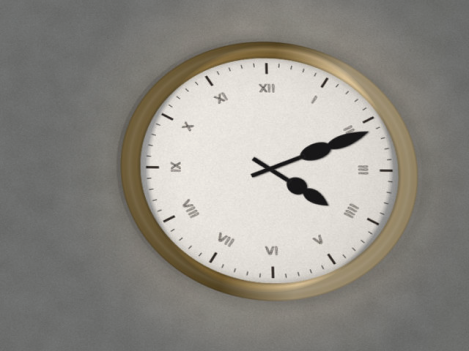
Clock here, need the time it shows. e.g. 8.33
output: 4.11
